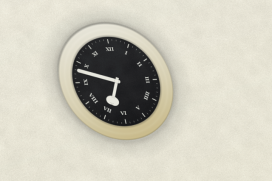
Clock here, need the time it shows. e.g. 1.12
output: 6.48
